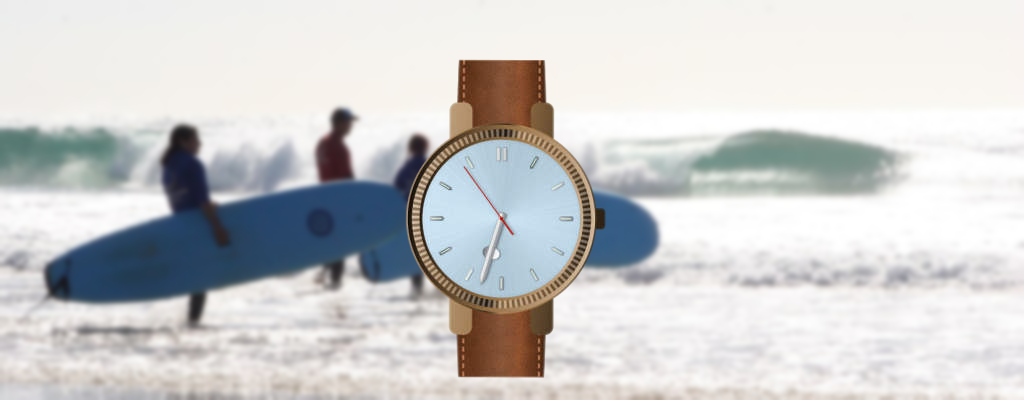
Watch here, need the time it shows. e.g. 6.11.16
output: 6.32.54
